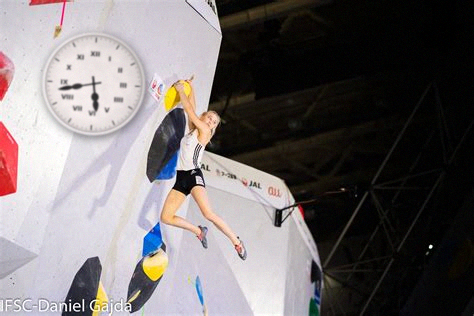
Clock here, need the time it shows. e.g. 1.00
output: 5.43
